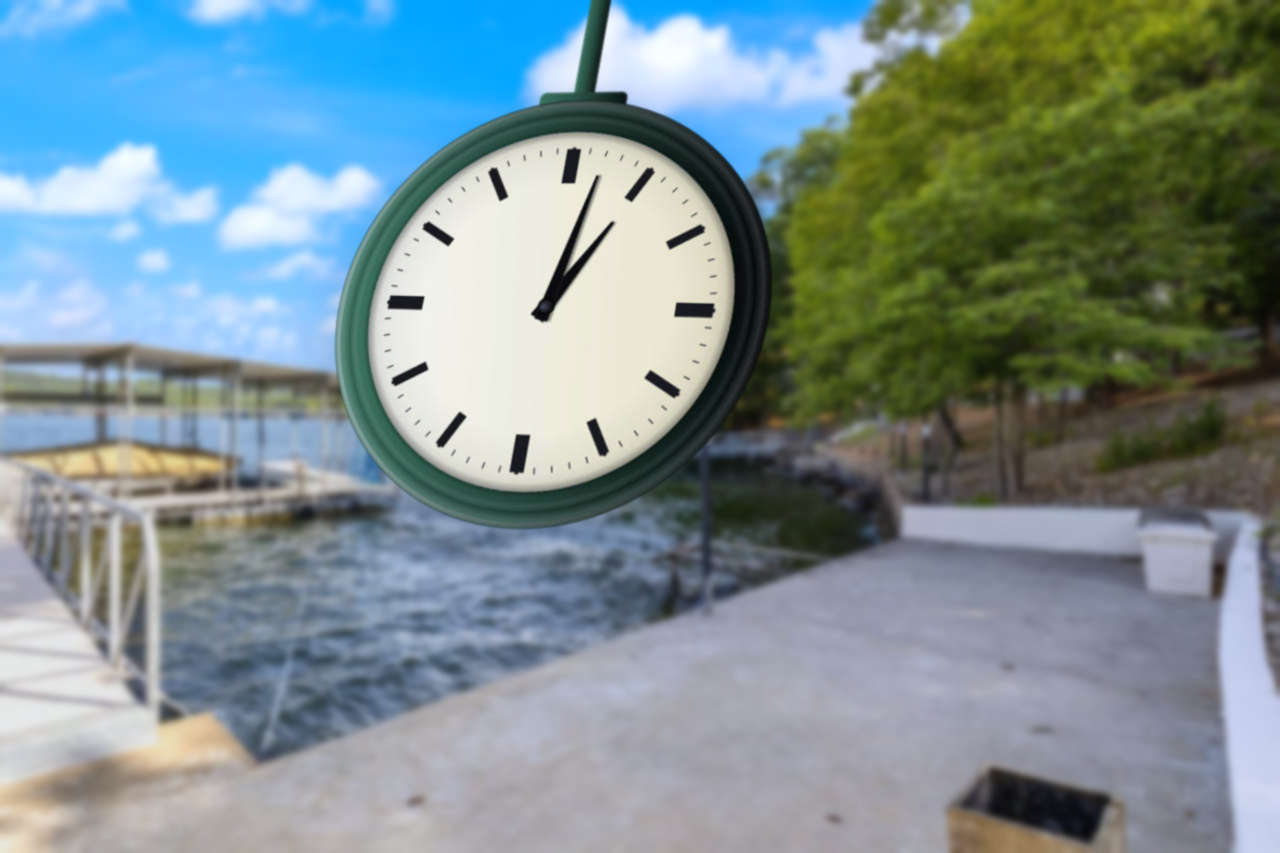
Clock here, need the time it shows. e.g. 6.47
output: 1.02
